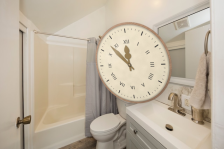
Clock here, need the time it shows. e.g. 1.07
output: 11.53
